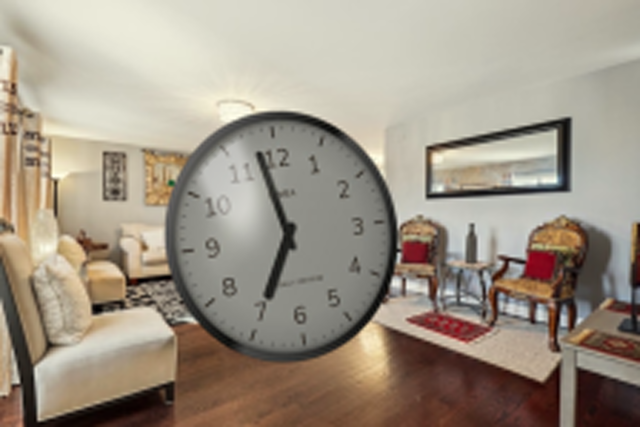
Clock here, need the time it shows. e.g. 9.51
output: 6.58
